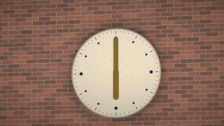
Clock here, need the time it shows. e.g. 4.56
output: 6.00
